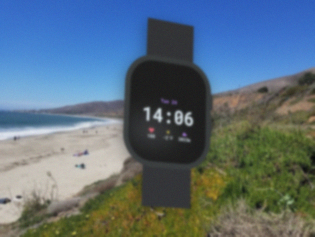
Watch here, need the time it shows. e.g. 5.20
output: 14.06
